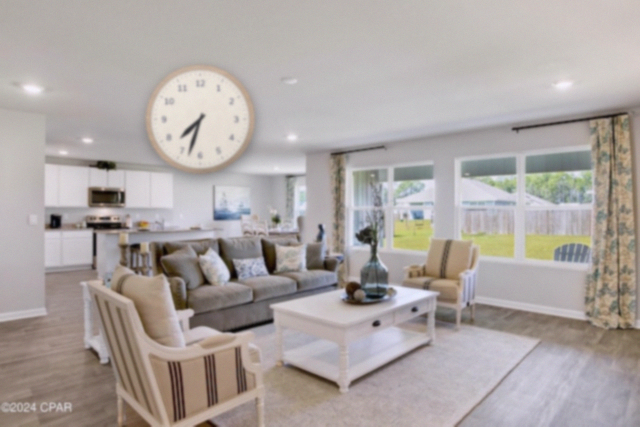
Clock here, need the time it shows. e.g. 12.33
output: 7.33
